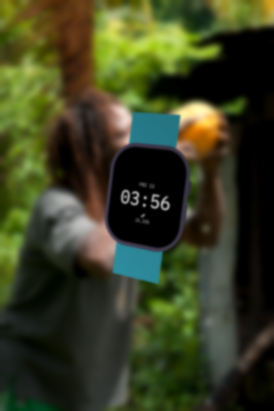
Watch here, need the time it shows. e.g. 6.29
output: 3.56
